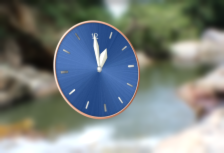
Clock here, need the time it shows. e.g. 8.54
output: 1.00
